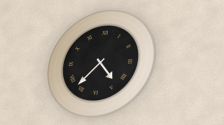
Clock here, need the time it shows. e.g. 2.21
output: 4.37
